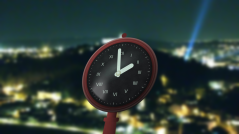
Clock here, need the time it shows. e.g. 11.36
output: 1.59
